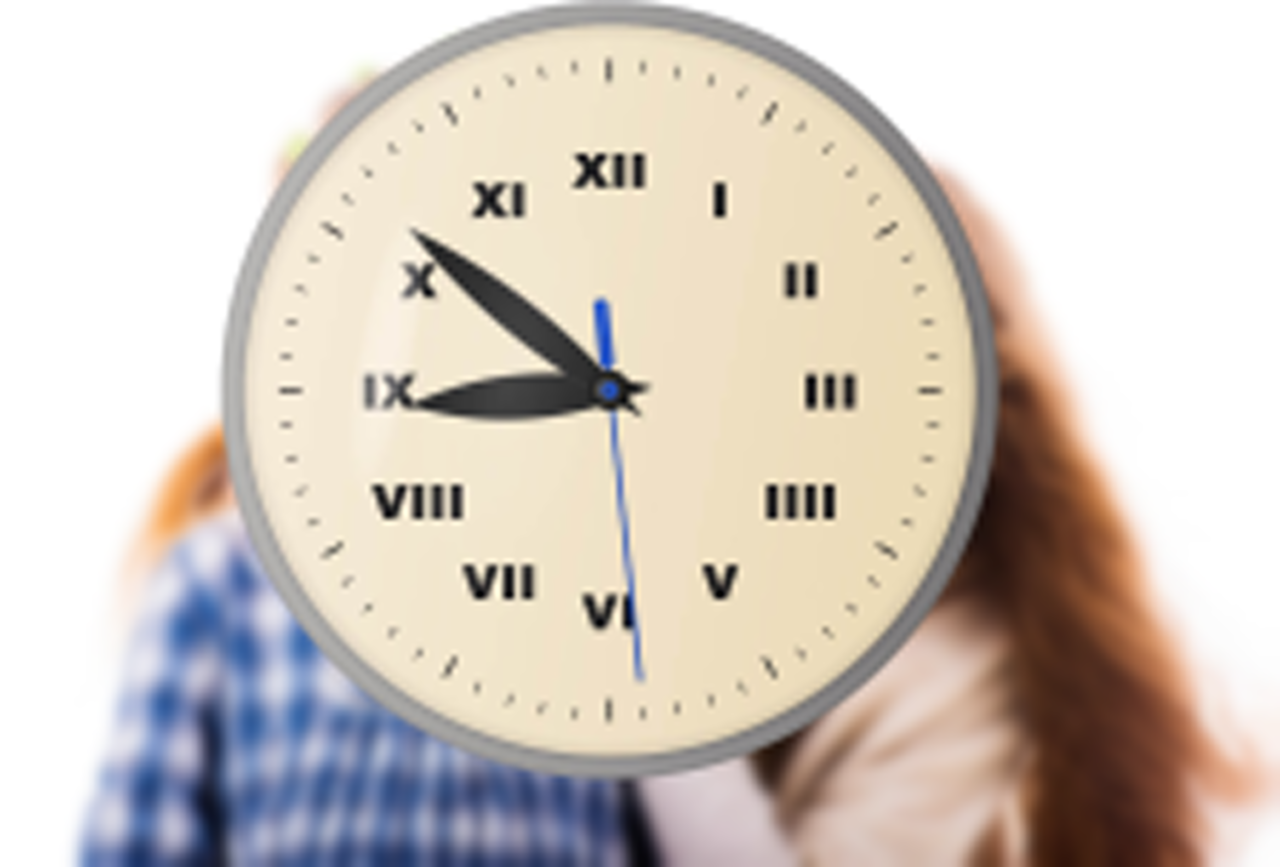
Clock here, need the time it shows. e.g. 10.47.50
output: 8.51.29
